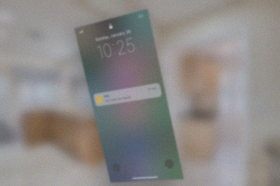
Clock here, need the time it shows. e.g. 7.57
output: 10.25
